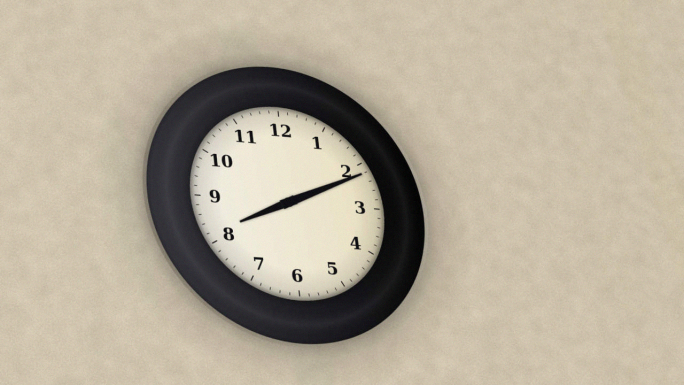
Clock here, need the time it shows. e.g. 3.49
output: 8.11
